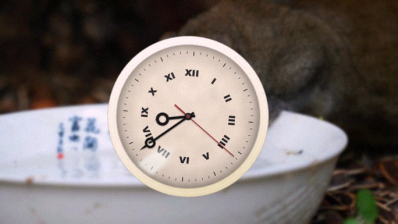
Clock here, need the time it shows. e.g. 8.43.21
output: 8.38.21
